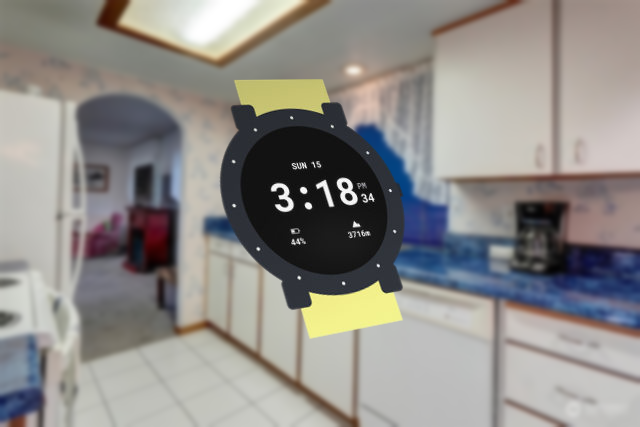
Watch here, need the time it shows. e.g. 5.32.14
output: 3.18.34
